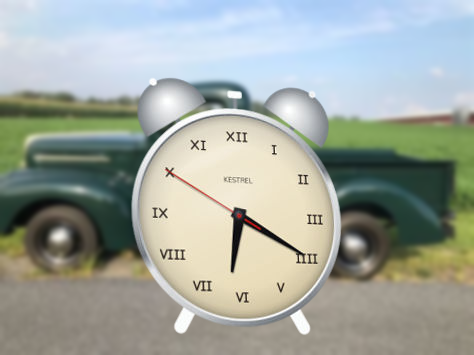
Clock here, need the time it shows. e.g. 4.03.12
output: 6.19.50
